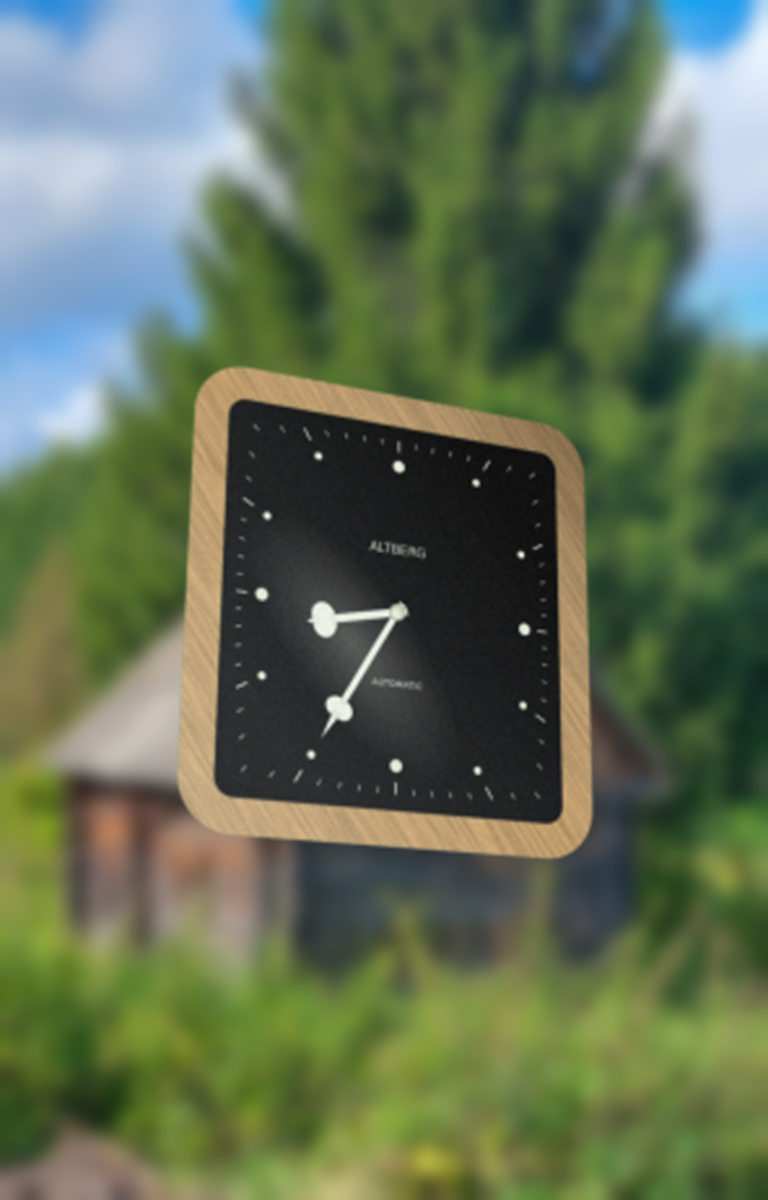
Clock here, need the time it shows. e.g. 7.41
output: 8.35
